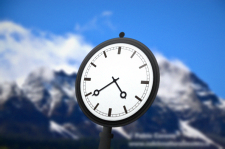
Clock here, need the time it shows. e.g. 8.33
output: 4.39
